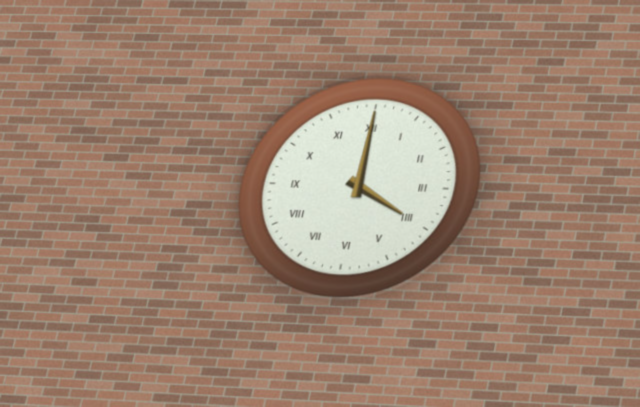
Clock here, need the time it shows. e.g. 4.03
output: 4.00
